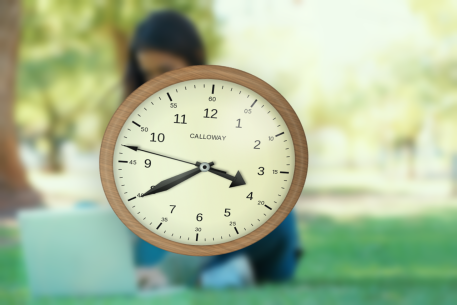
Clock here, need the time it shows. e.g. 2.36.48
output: 3.39.47
